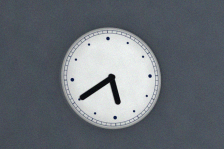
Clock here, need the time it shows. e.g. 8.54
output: 5.40
